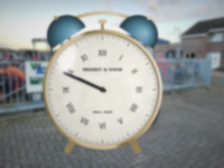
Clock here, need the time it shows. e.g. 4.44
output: 9.49
